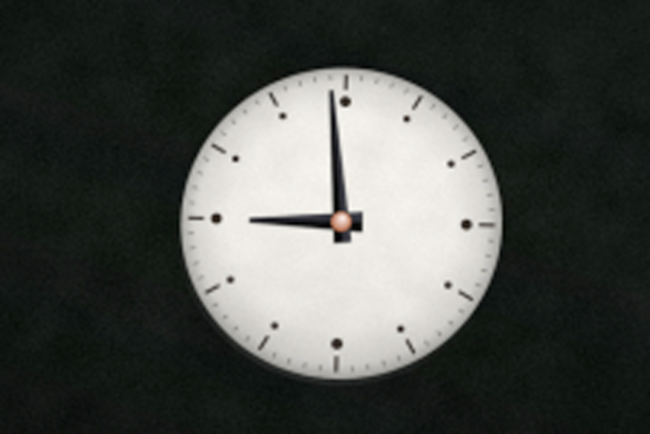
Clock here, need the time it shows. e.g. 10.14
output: 8.59
